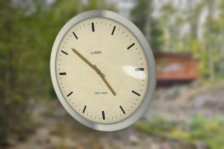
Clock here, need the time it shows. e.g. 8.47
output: 4.52
